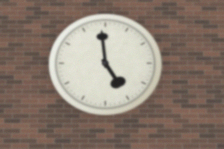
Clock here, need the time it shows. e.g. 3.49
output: 4.59
